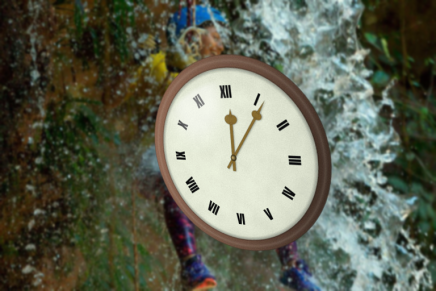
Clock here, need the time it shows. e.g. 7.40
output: 12.06
